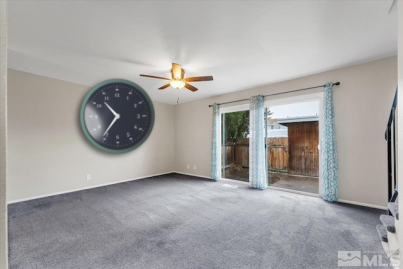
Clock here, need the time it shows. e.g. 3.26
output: 10.36
